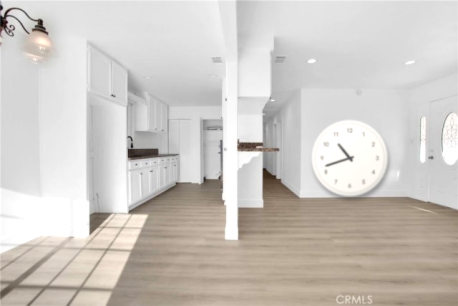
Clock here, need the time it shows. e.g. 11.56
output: 10.42
